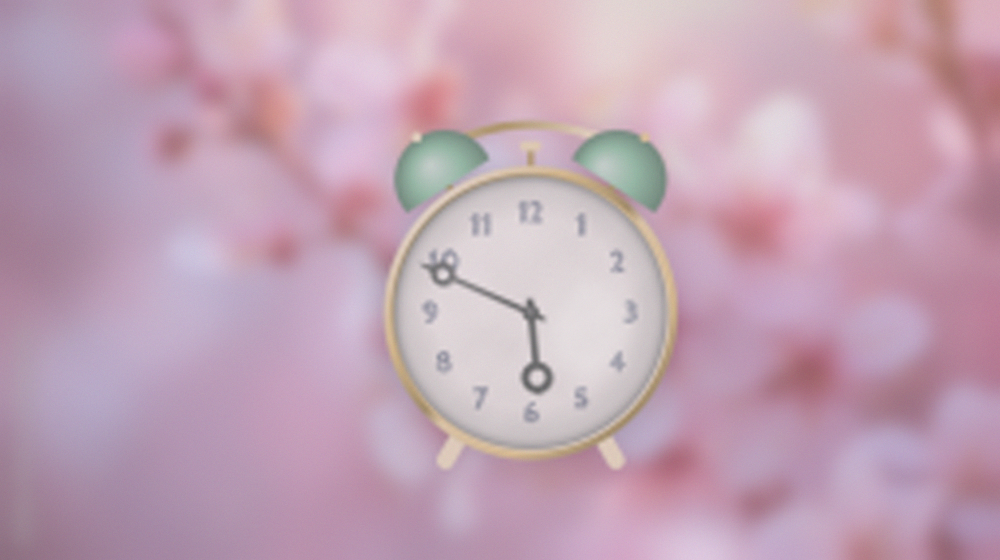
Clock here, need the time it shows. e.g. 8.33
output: 5.49
